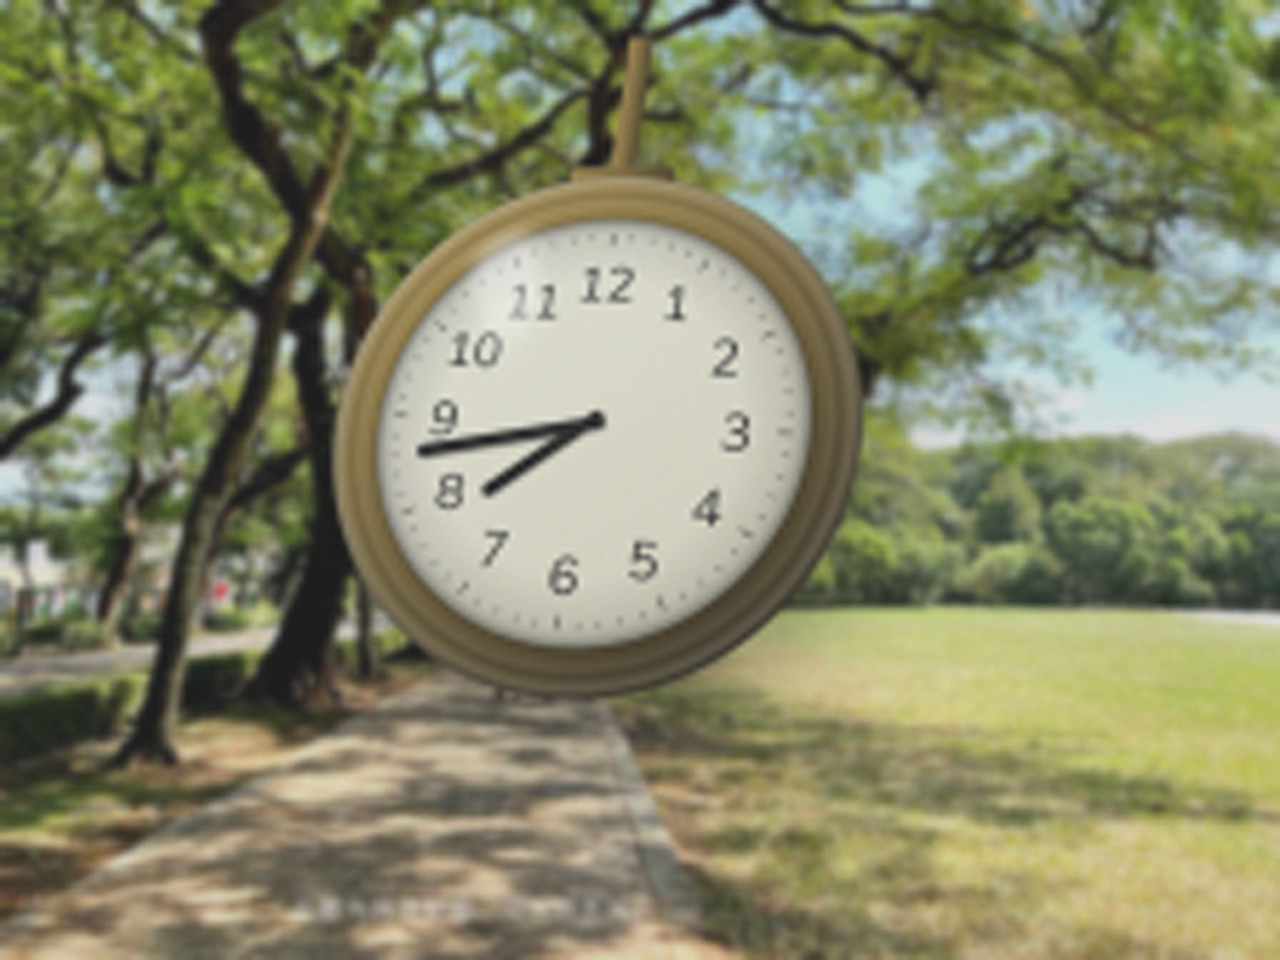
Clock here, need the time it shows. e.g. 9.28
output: 7.43
